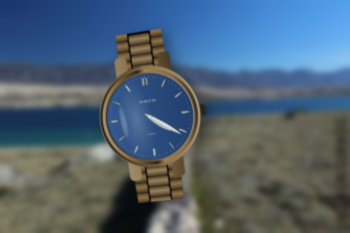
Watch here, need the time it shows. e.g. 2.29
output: 4.21
